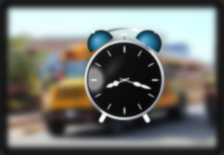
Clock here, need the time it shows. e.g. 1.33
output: 8.18
